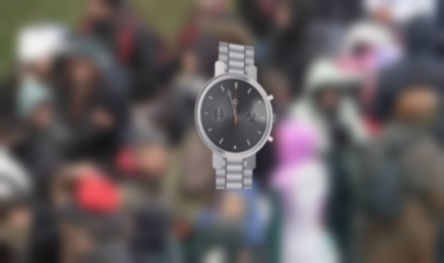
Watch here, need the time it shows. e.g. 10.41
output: 11.57
